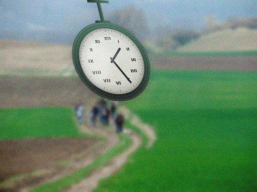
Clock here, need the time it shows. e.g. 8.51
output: 1.25
